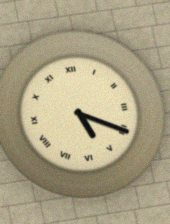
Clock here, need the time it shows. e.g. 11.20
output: 5.20
